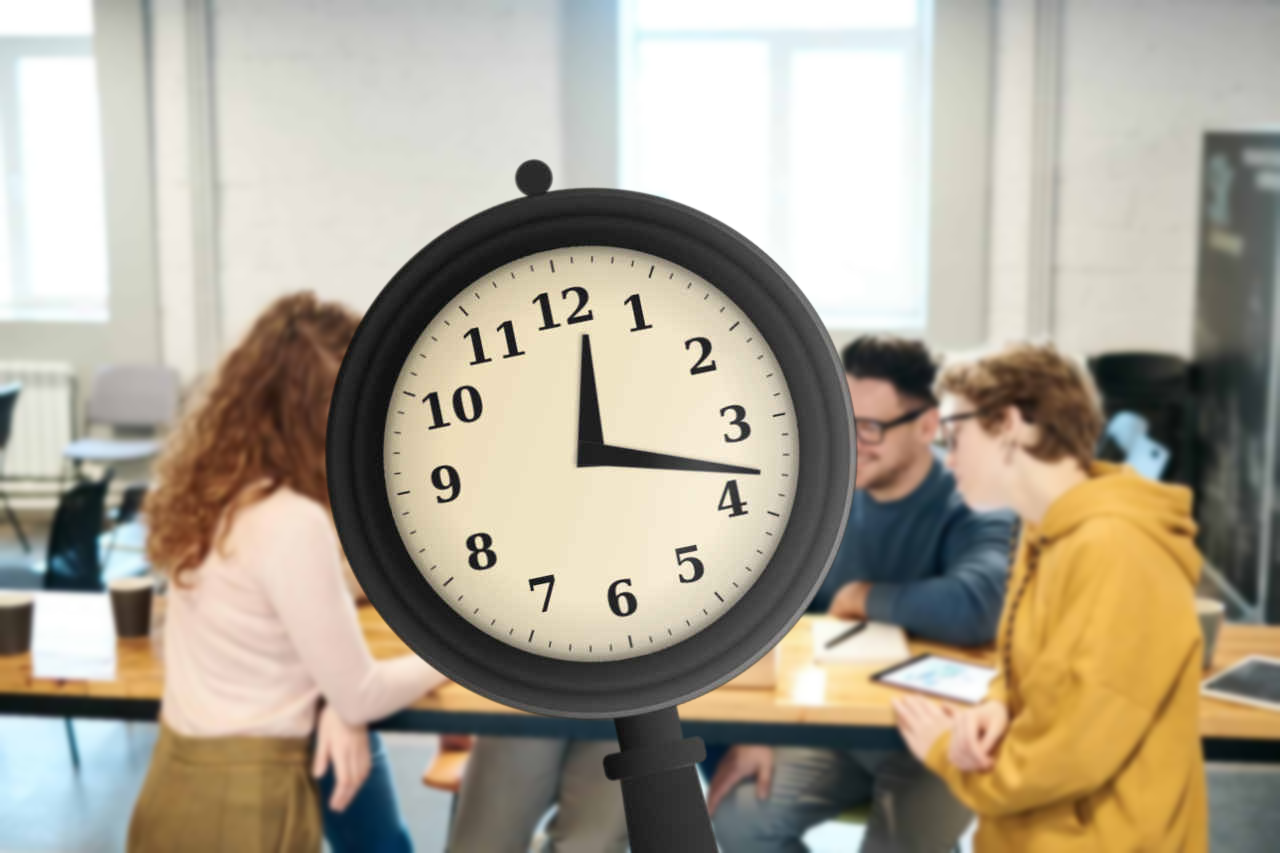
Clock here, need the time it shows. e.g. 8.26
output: 12.18
